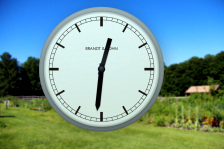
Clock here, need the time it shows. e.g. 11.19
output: 12.31
